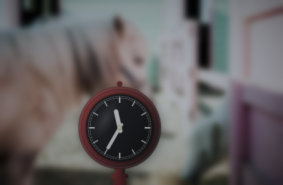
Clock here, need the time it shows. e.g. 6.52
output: 11.35
